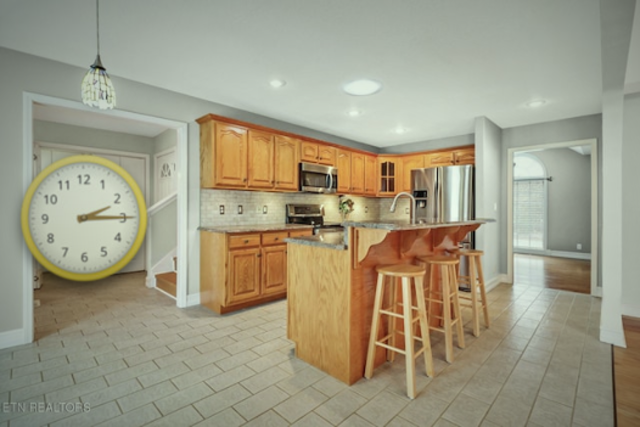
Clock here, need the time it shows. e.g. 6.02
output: 2.15
